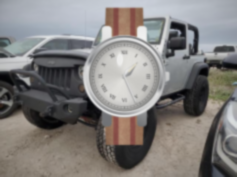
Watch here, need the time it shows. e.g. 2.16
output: 1.26
